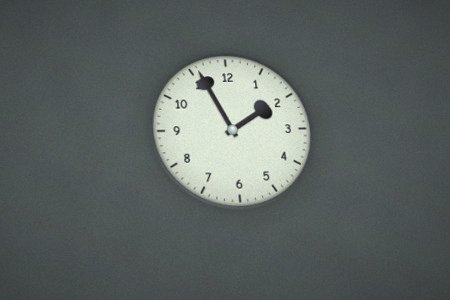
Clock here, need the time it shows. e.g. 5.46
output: 1.56
